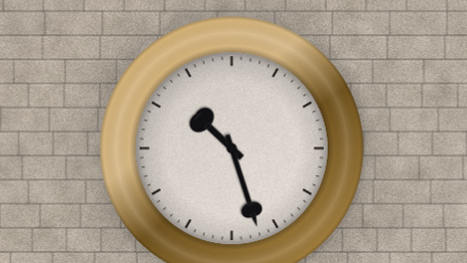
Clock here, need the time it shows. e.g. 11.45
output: 10.27
